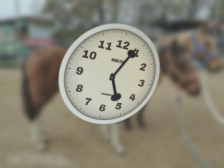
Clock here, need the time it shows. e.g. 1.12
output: 5.04
